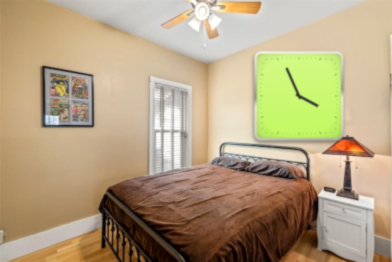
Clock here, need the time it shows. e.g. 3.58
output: 3.56
